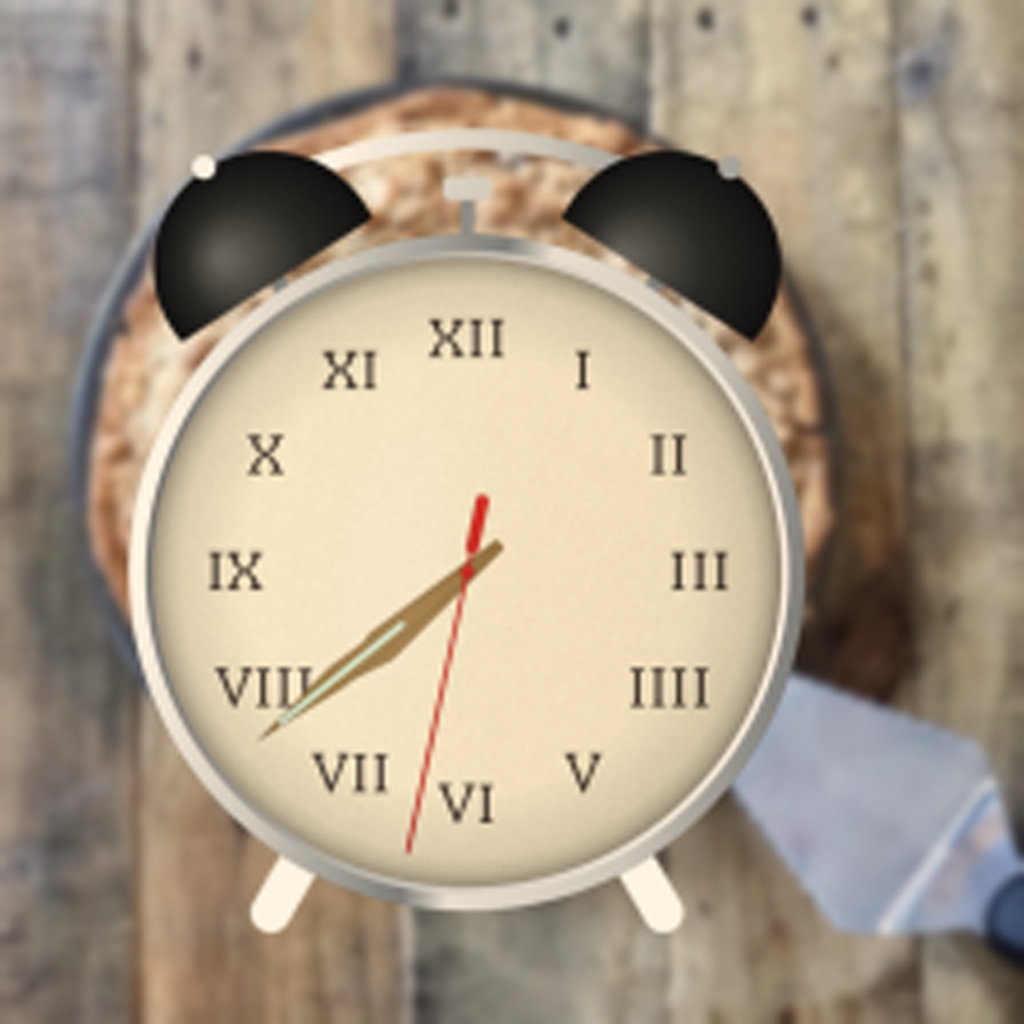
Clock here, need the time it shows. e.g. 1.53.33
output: 7.38.32
